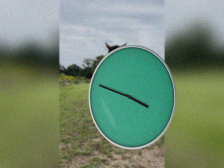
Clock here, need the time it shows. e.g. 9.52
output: 3.48
